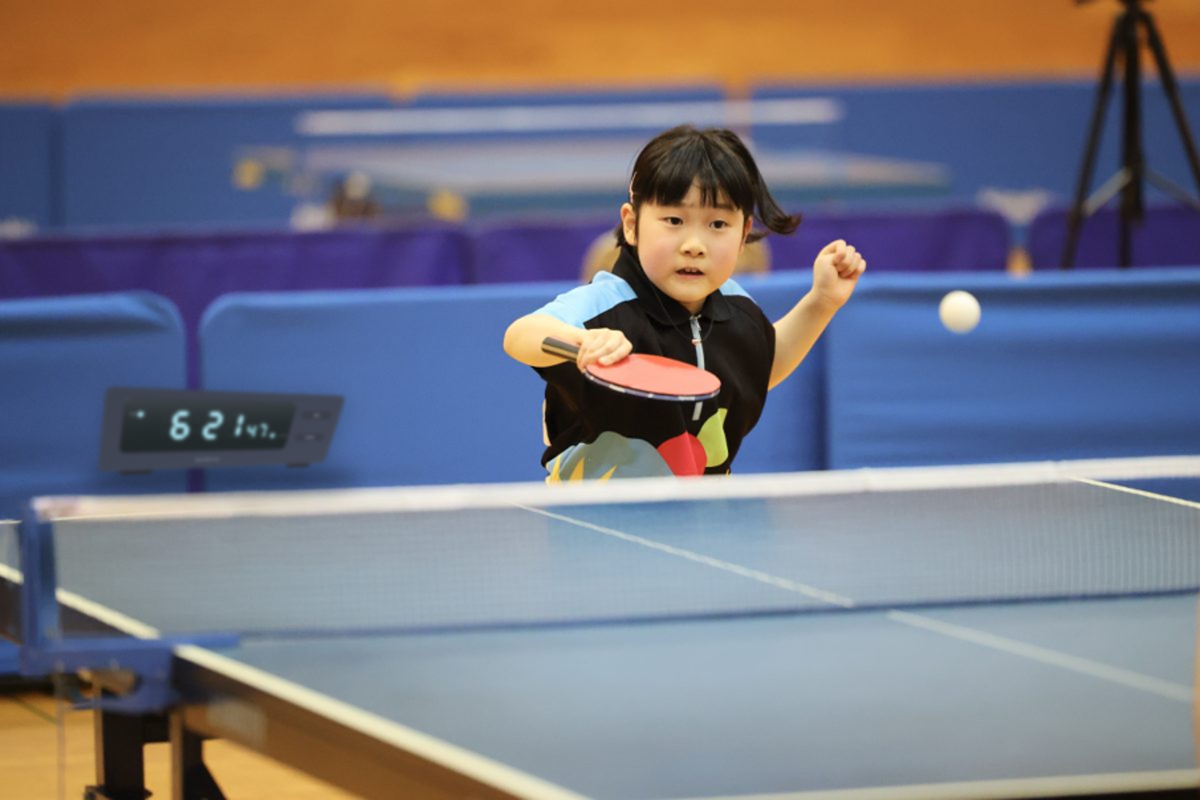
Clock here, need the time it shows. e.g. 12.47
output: 6.21
